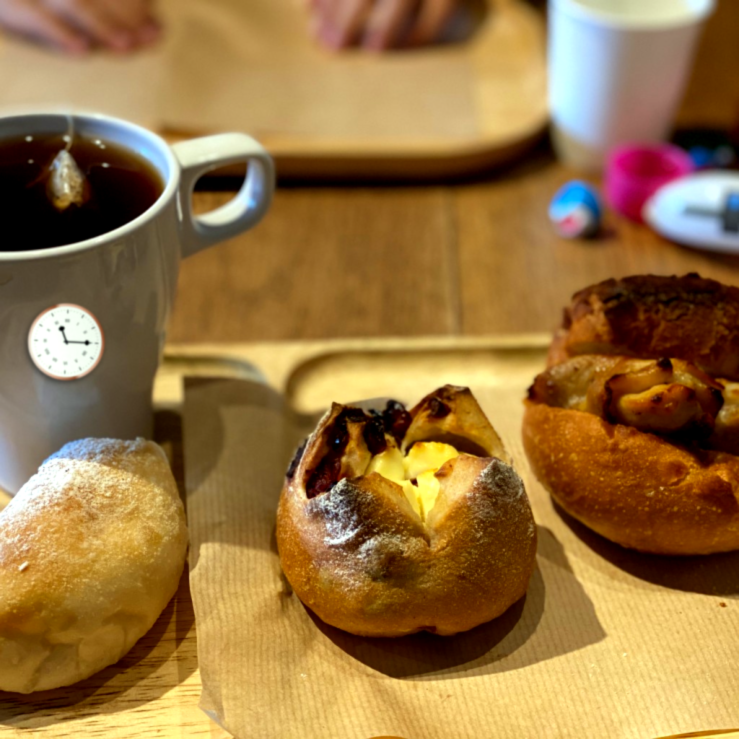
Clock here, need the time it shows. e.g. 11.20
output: 11.15
